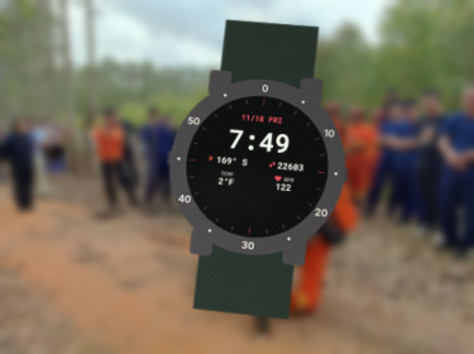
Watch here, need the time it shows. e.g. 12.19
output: 7.49
